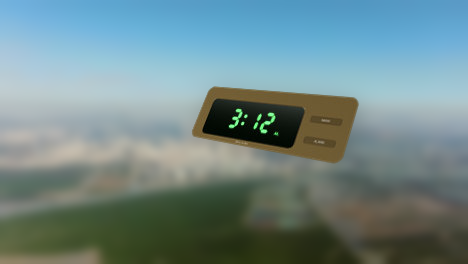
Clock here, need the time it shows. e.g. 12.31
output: 3.12
